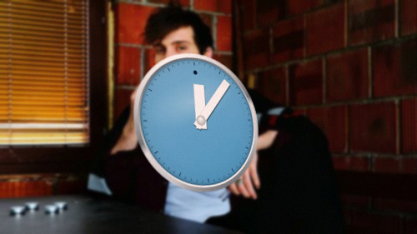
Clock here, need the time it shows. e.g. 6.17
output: 12.07
